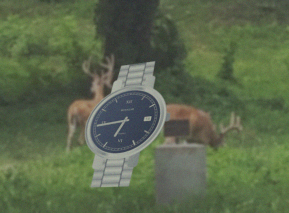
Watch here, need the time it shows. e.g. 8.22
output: 6.44
